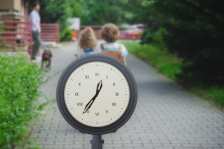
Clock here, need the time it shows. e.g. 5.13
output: 12.36
